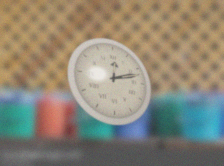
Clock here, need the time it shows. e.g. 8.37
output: 12.12
